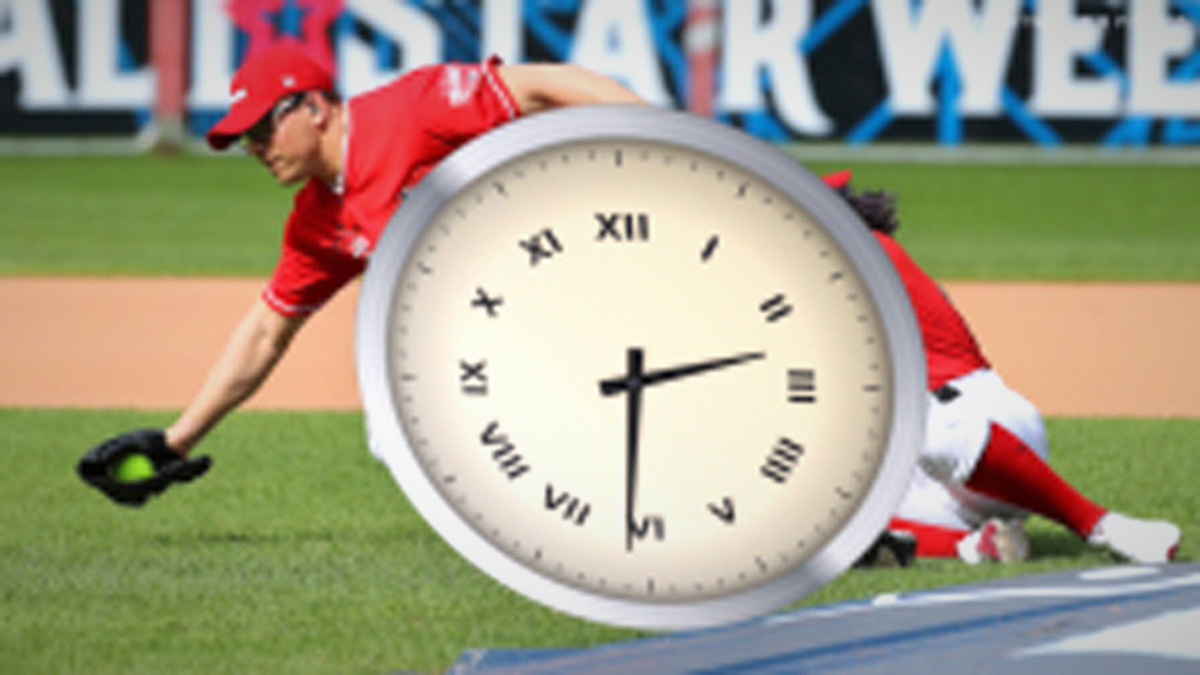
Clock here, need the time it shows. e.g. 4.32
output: 2.31
